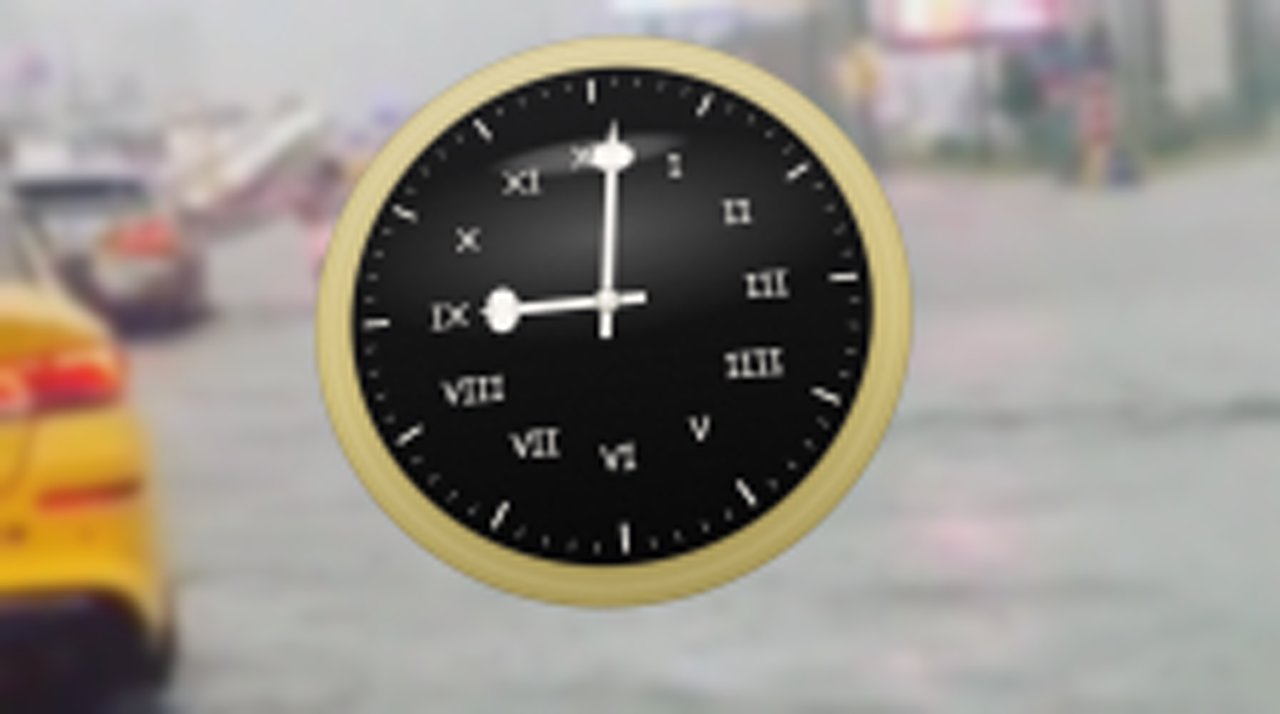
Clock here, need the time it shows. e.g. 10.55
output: 9.01
